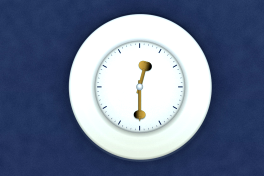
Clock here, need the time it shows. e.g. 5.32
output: 12.30
